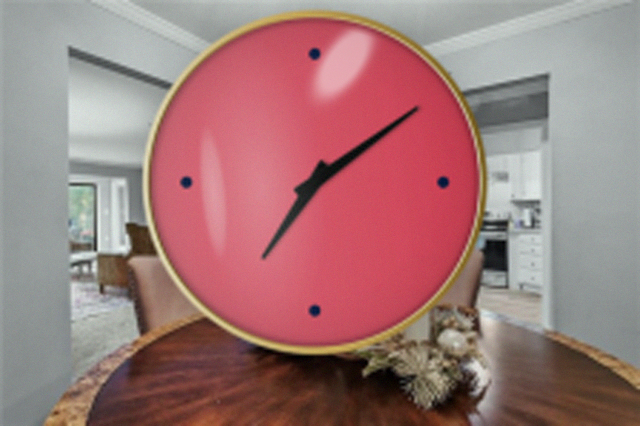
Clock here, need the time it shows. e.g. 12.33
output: 7.09
